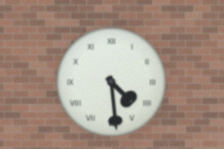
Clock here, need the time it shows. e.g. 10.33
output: 4.29
